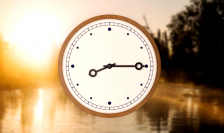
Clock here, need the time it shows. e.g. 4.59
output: 8.15
